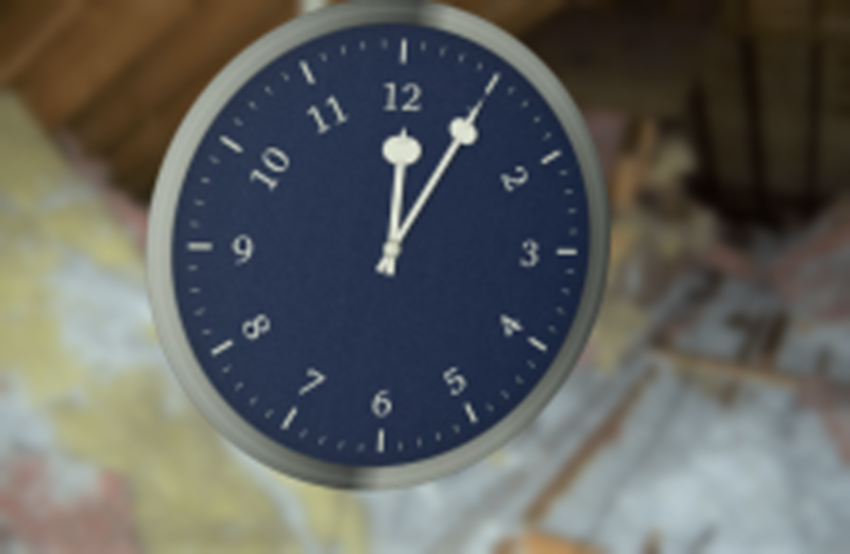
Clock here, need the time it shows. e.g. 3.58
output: 12.05
